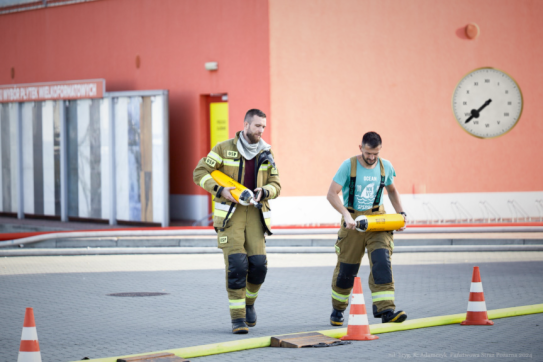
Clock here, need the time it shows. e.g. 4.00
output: 7.38
